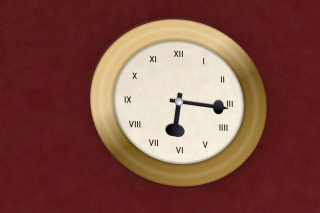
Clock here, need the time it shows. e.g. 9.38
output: 6.16
